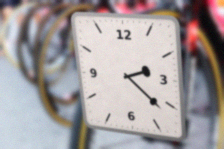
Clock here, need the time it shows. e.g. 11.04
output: 2.22
